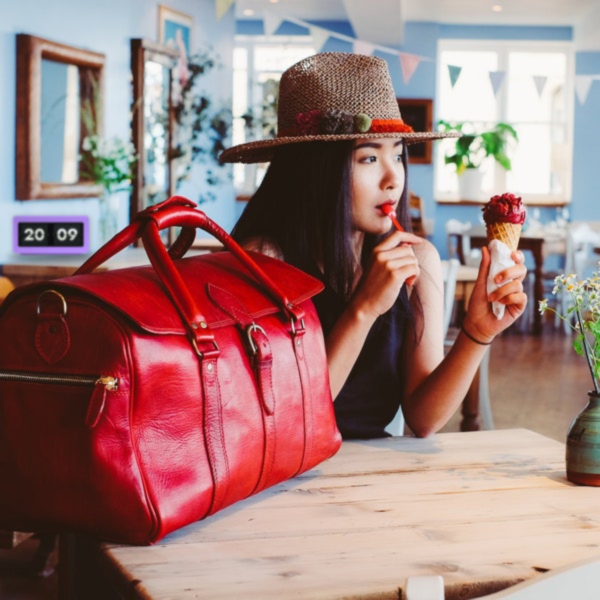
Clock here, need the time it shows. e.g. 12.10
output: 20.09
